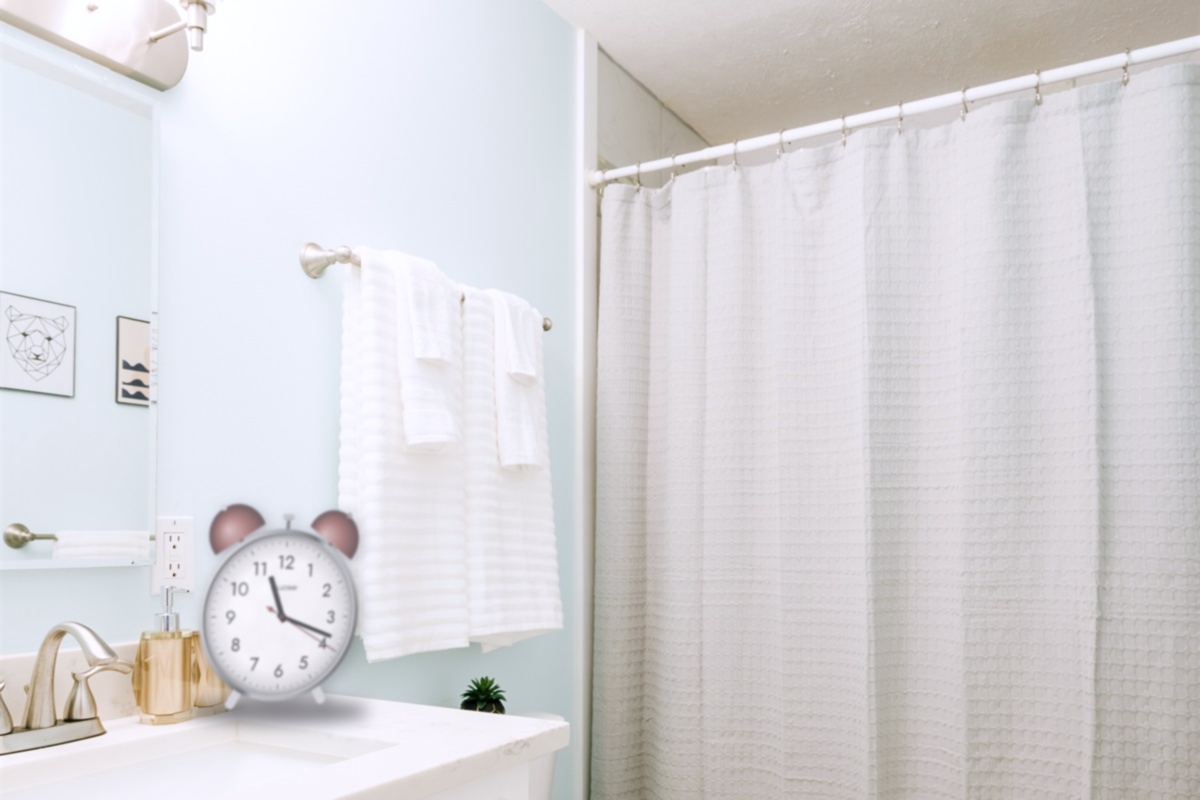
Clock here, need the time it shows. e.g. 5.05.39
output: 11.18.20
